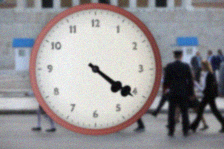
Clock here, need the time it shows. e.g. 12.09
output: 4.21
